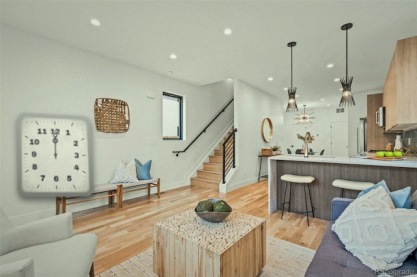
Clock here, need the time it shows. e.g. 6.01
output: 12.00
